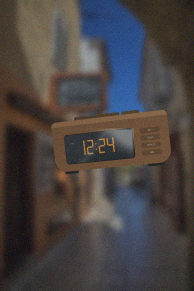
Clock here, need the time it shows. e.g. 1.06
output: 12.24
